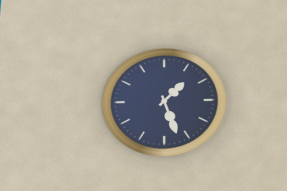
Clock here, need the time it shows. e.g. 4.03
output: 1.27
